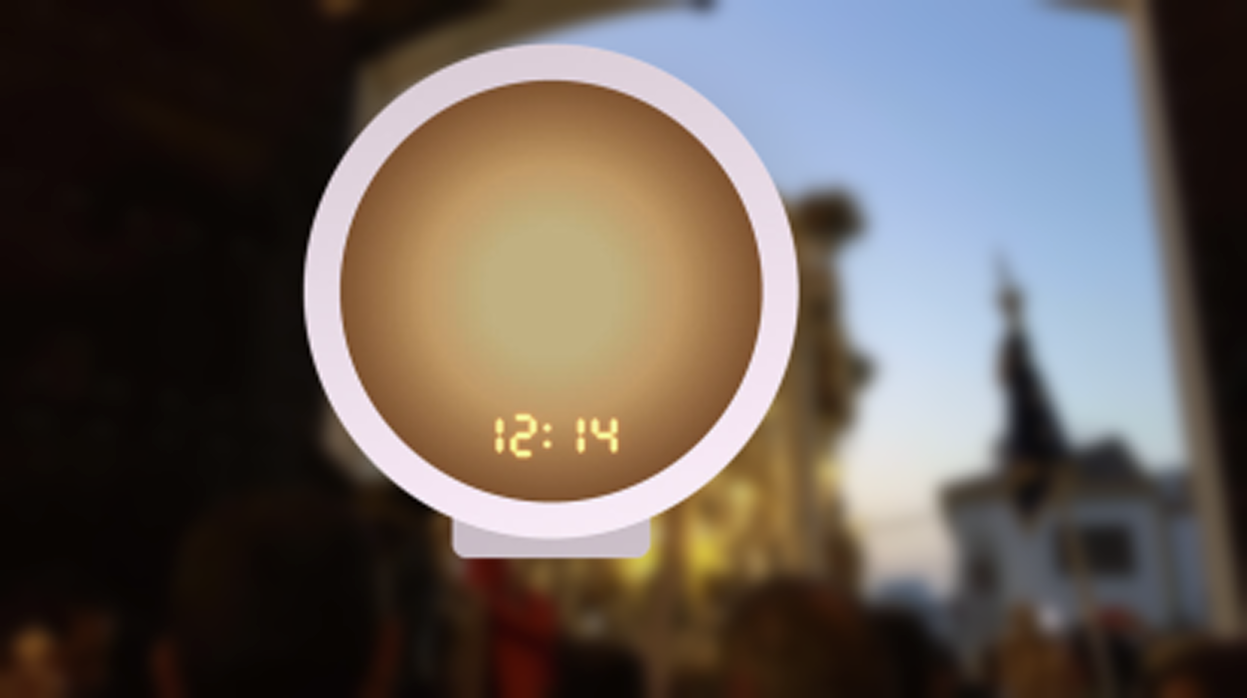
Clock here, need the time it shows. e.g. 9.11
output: 12.14
